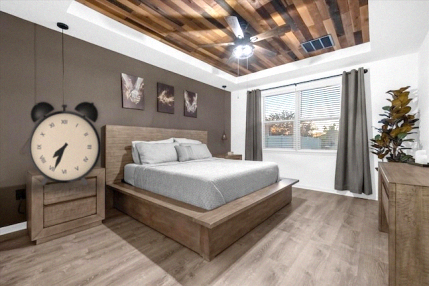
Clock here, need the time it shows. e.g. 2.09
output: 7.34
